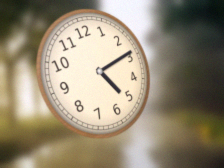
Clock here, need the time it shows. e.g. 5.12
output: 5.14
